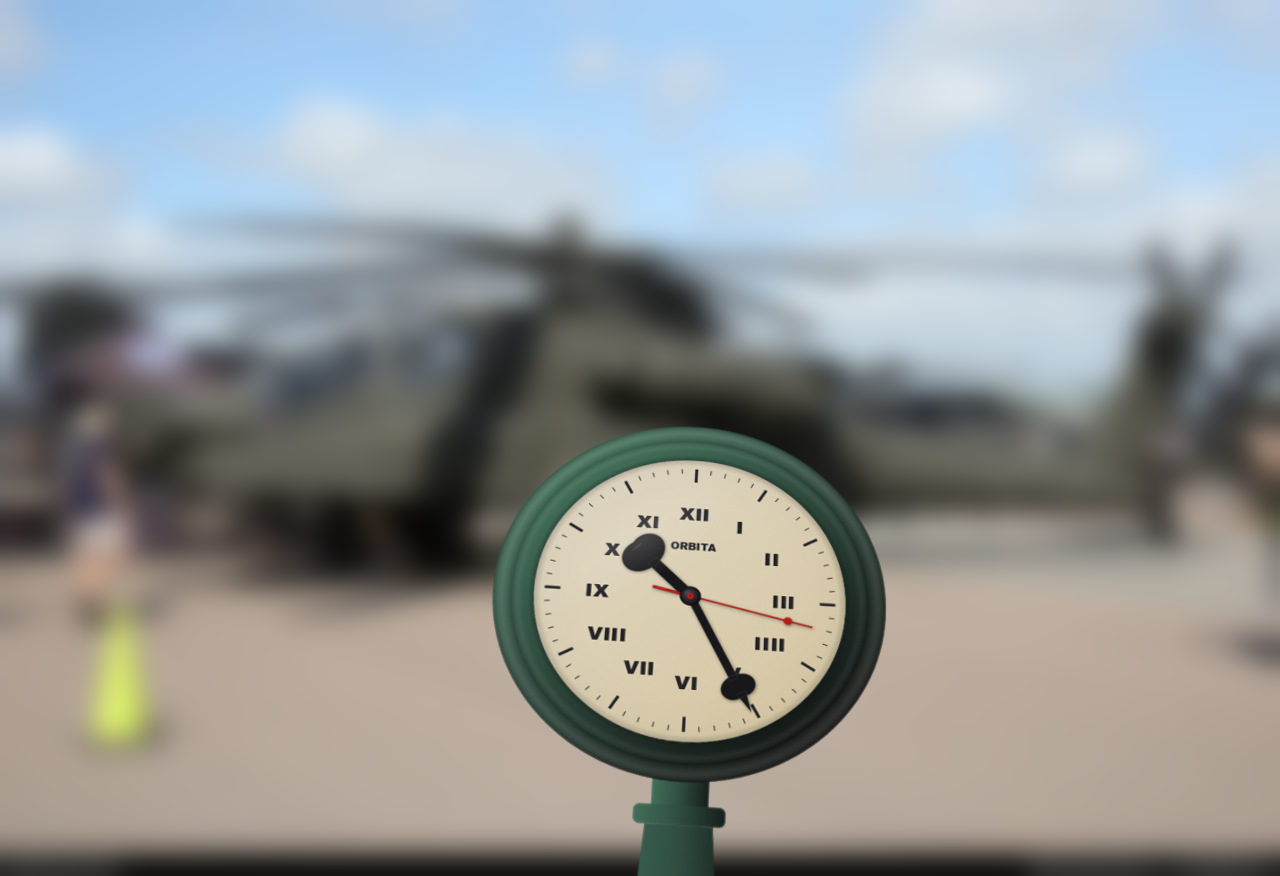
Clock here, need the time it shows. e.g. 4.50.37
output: 10.25.17
